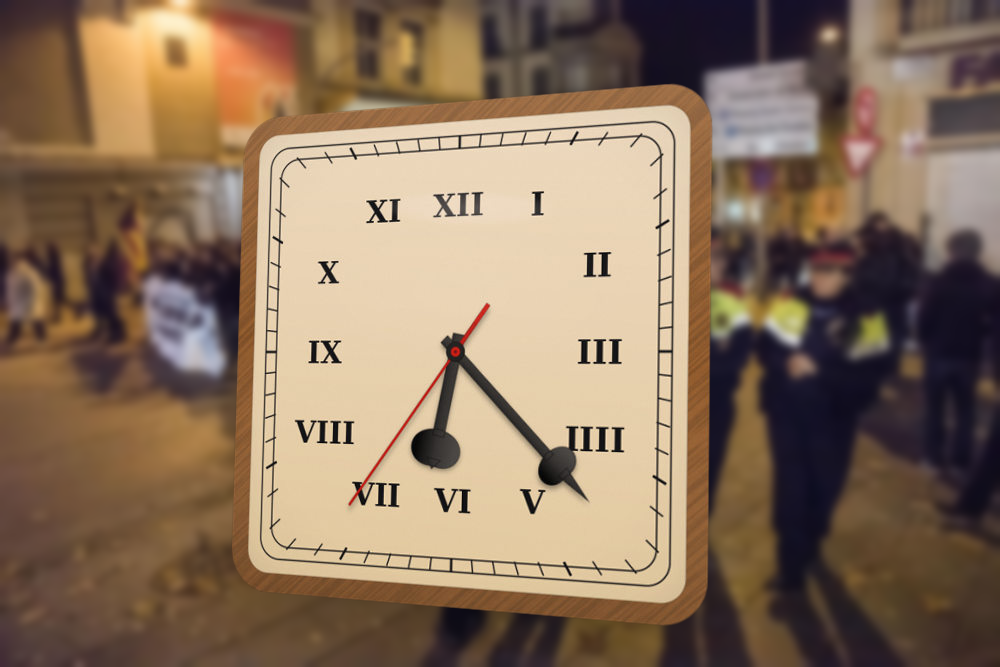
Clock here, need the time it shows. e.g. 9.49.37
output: 6.22.36
